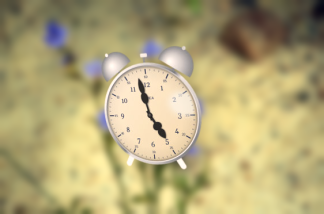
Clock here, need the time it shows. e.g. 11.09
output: 4.58
